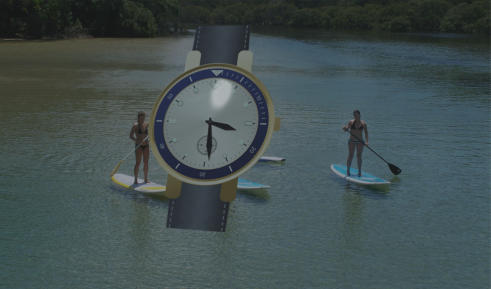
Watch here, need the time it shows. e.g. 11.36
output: 3.29
